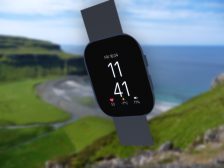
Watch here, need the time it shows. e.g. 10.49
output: 11.41
